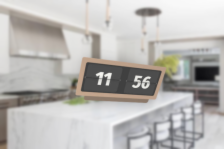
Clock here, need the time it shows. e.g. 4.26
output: 11.56
